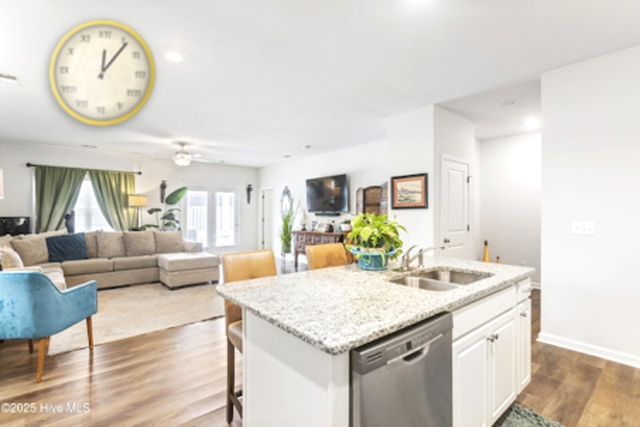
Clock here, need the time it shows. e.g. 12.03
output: 12.06
